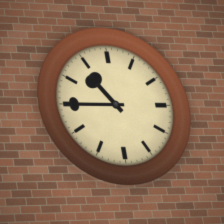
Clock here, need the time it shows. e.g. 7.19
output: 10.45
